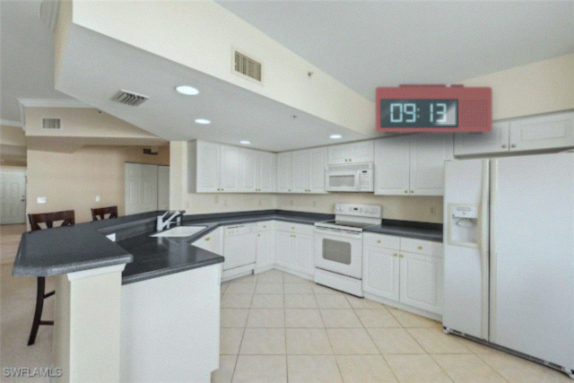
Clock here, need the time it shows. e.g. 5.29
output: 9.13
